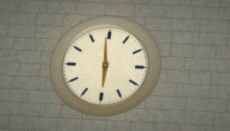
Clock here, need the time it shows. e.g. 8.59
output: 5.59
